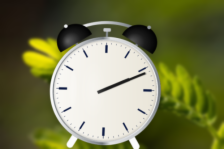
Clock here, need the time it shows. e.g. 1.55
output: 2.11
